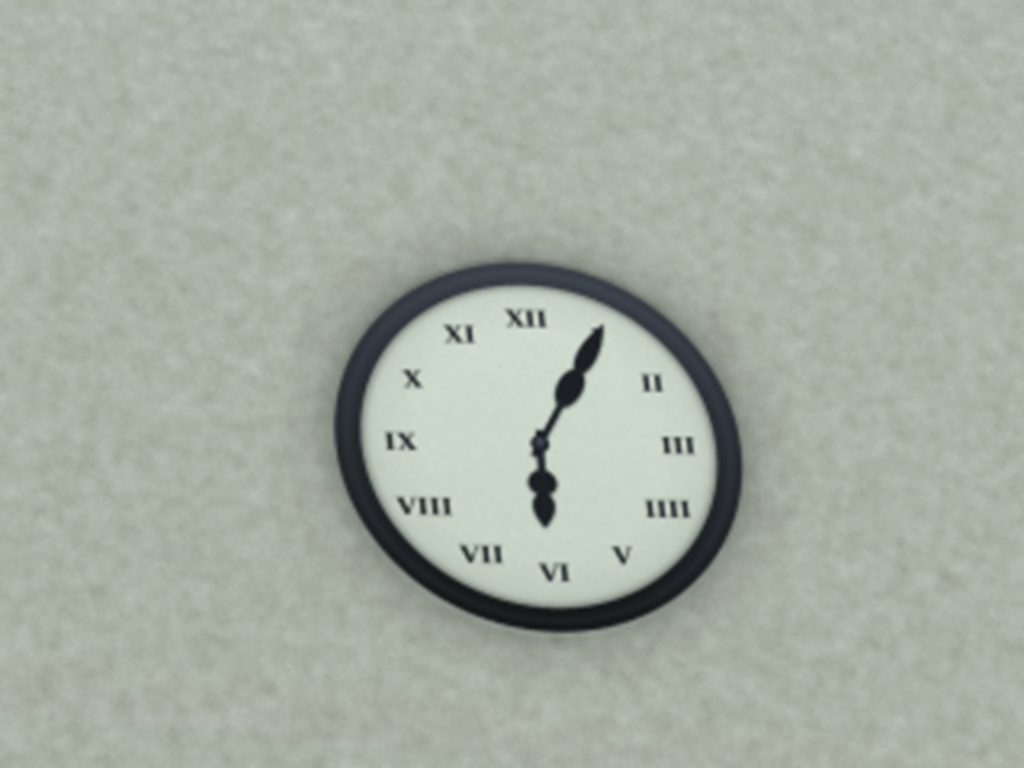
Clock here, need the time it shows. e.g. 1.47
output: 6.05
